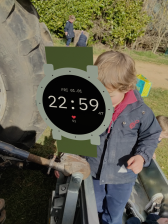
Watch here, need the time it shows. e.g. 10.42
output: 22.59
